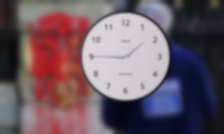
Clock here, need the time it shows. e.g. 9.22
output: 1.45
